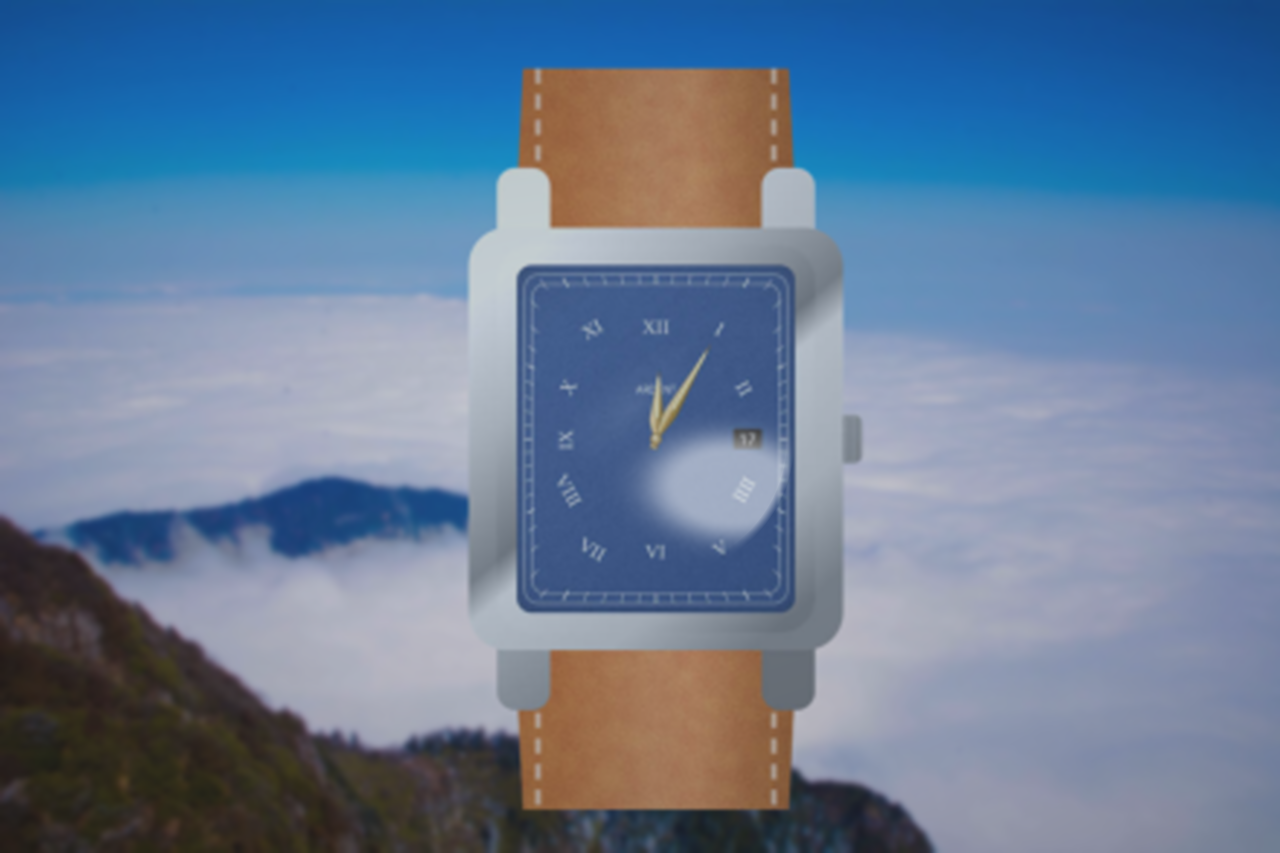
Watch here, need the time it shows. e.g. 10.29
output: 12.05
